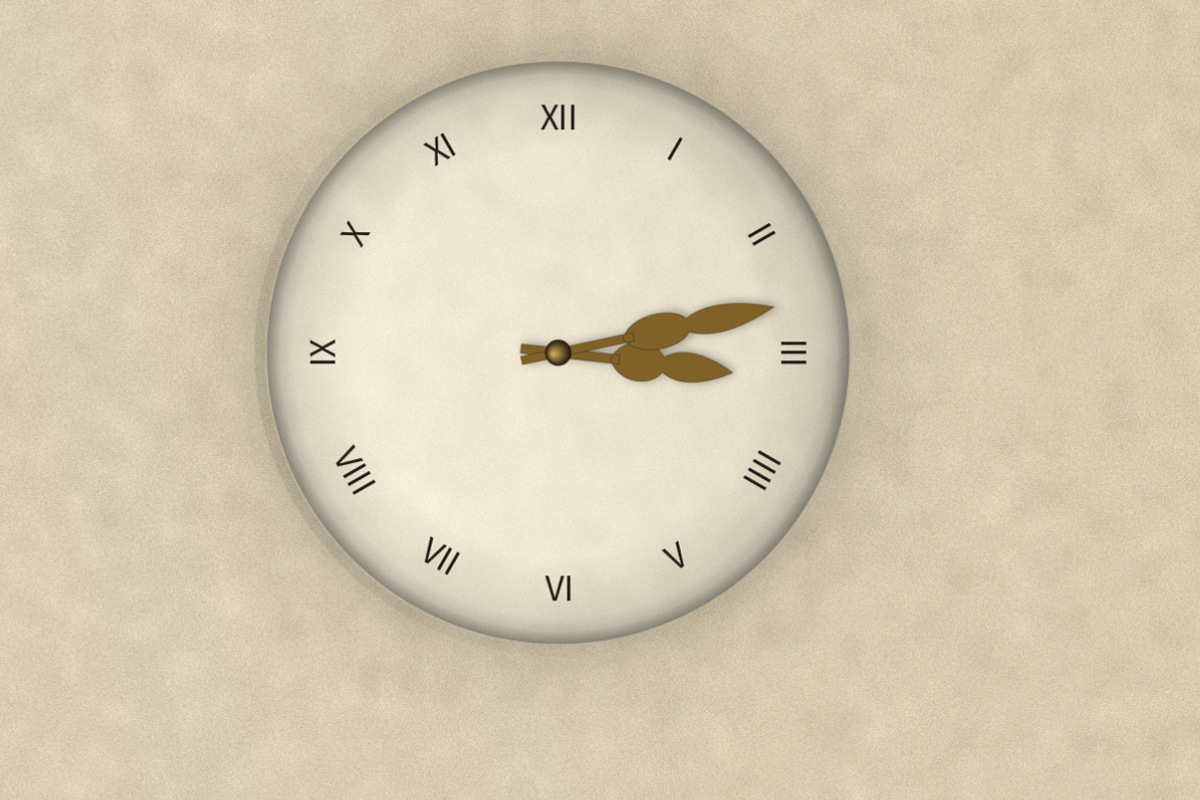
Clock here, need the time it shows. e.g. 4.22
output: 3.13
